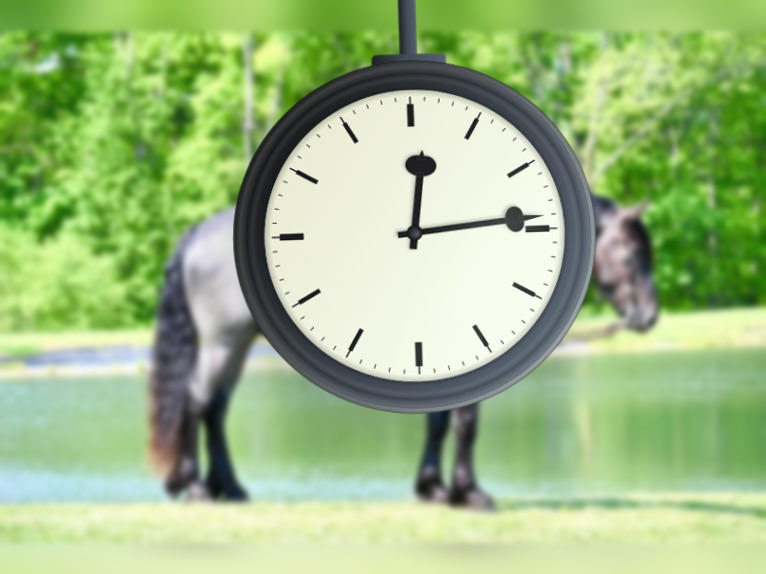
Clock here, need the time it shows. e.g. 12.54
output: 12.14
